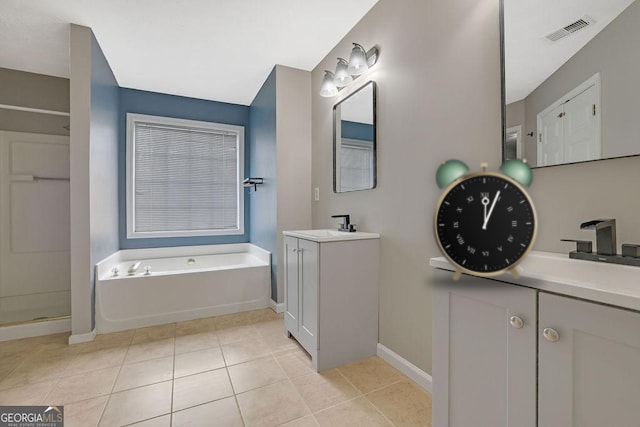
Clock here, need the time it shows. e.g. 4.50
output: 12.04
